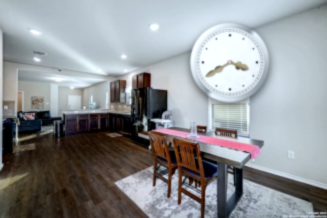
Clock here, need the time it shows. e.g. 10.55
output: 3.40
